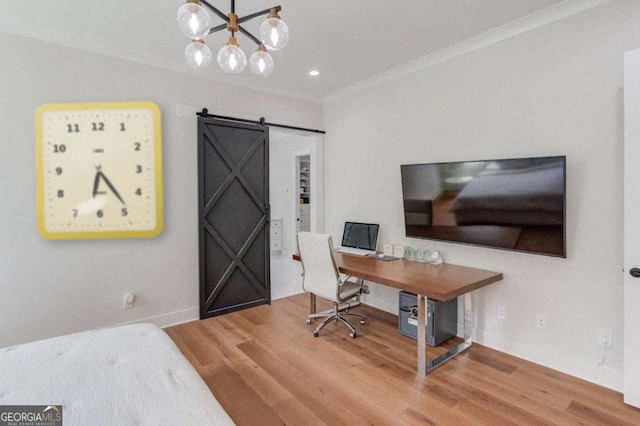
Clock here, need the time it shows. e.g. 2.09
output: 6.24
